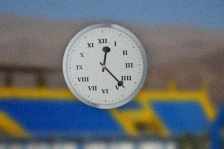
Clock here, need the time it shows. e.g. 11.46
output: 12.23
